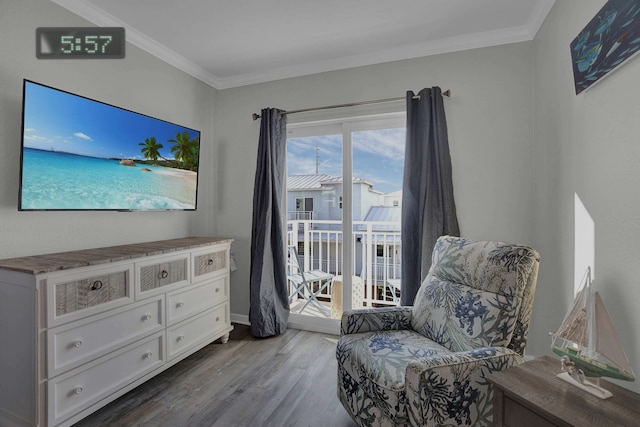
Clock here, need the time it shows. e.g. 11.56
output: 5.57
